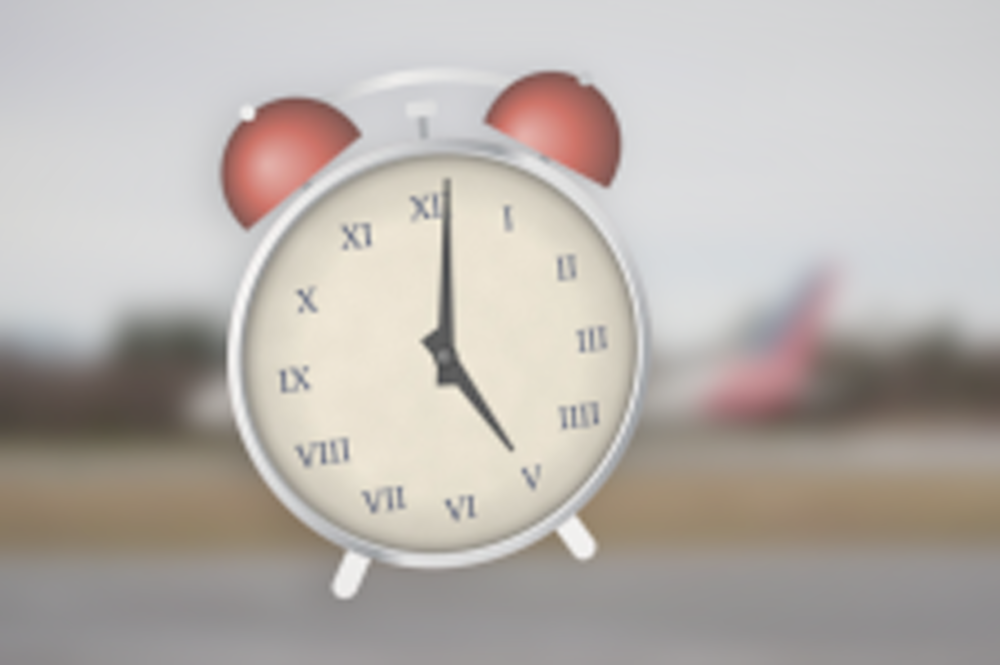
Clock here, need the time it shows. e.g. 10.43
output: 5.01
